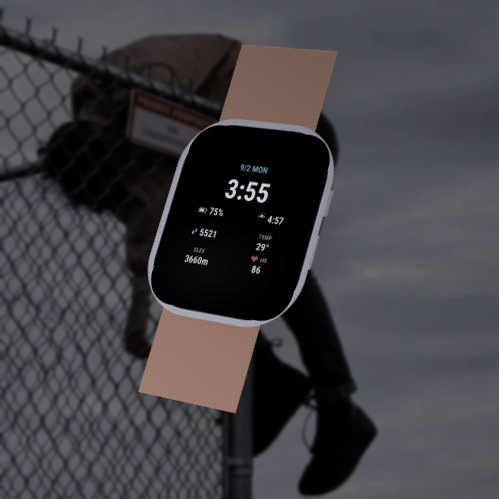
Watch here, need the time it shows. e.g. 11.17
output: 3.55
